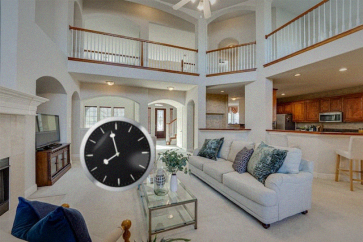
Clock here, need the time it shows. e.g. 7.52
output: 7.58
